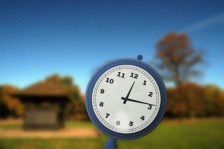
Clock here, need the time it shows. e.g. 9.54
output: 12.14
